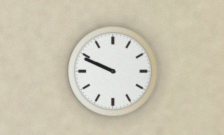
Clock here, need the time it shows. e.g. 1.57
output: 9.49
